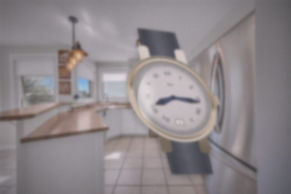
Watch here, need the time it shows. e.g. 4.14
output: 8.16
